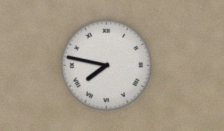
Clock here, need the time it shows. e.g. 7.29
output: 7.47
